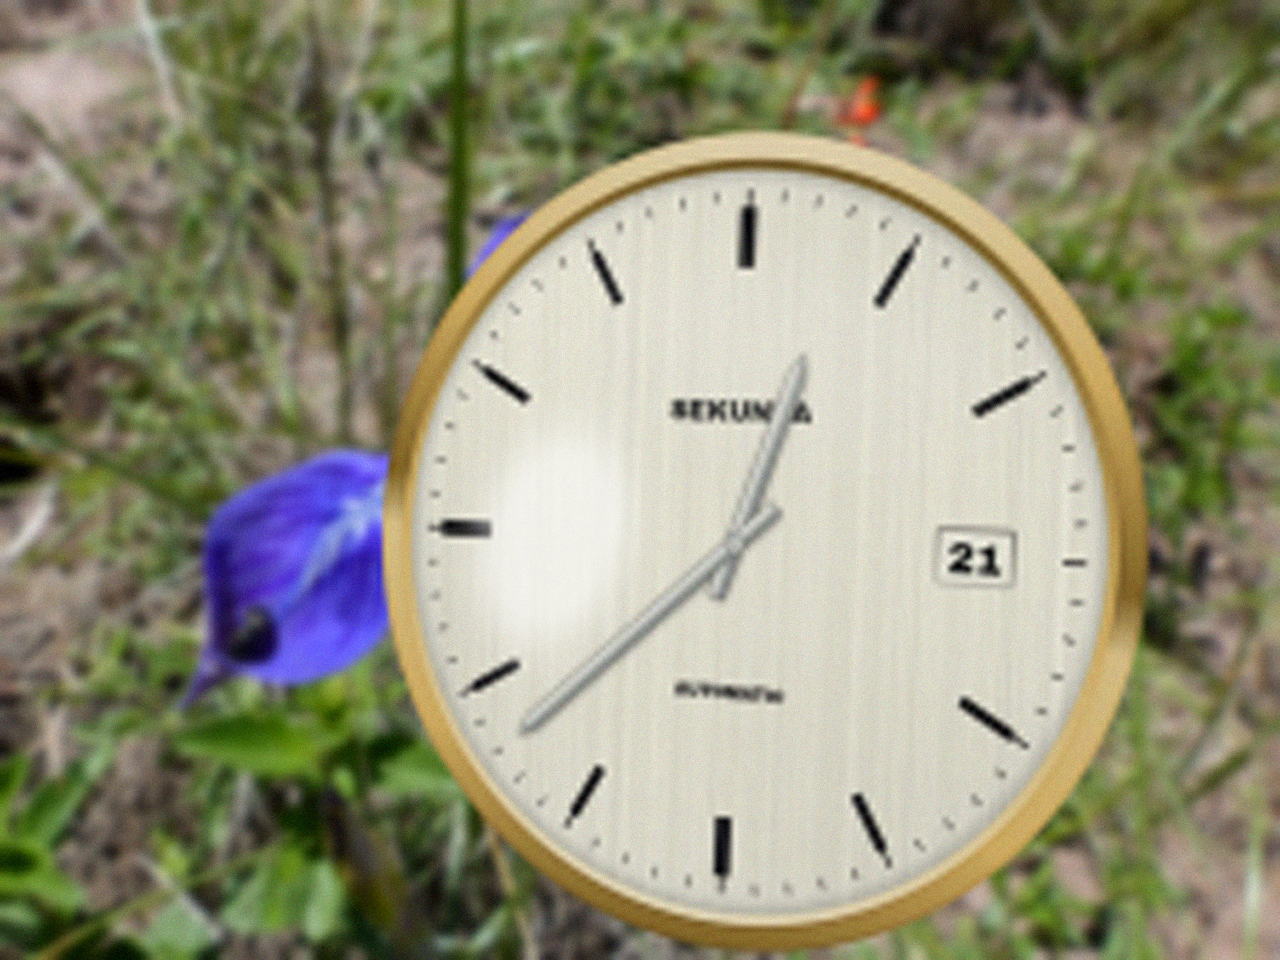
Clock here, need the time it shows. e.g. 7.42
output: 12.38
